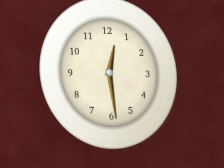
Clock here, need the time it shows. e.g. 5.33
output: 12.29
